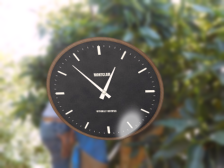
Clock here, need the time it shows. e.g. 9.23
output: 12.53
